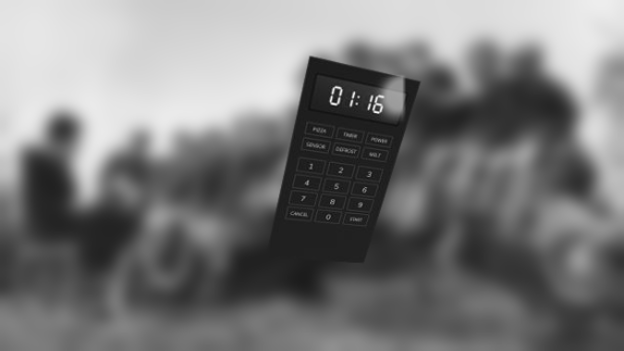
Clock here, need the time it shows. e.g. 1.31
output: 1.16
